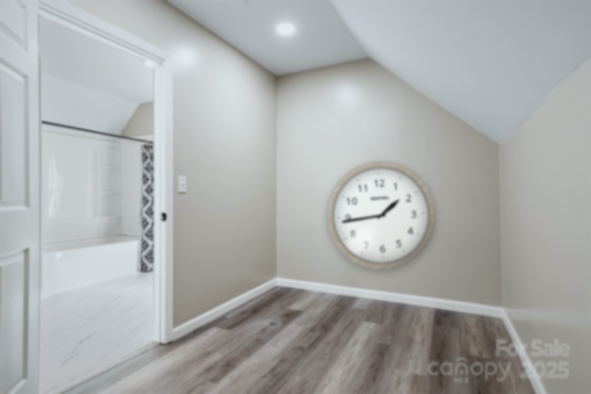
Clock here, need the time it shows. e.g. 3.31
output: 1.44
